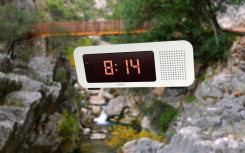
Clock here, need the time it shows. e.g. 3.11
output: 8.14
